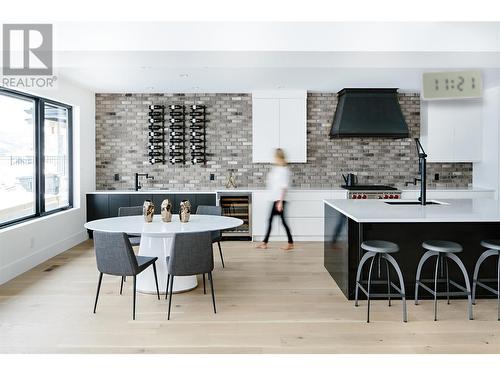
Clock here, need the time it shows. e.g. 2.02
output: 11.21
